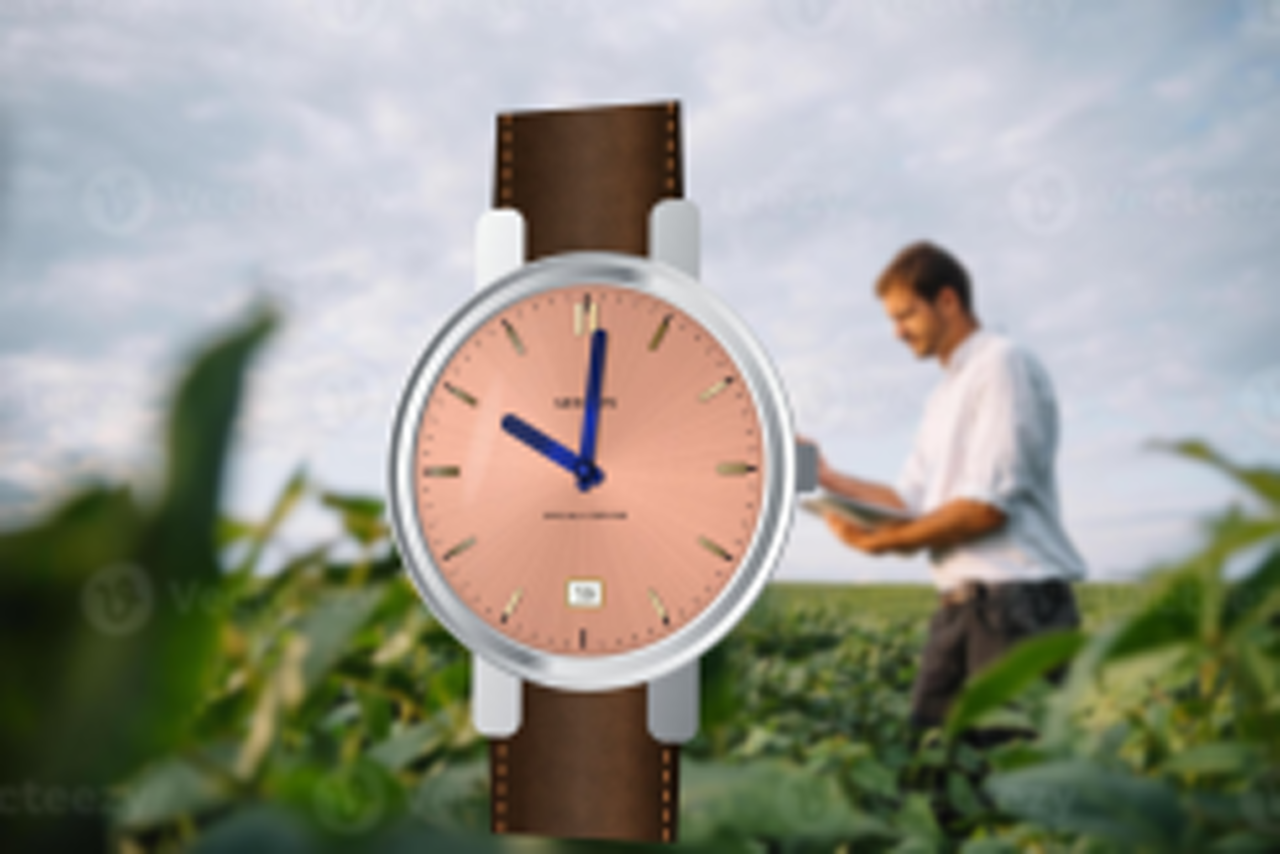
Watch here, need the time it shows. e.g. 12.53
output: 10.01
